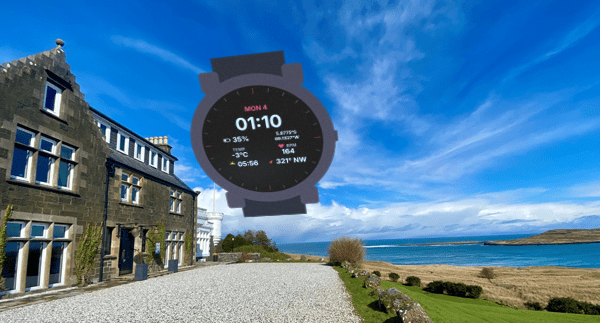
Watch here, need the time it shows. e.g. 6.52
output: 1.10
